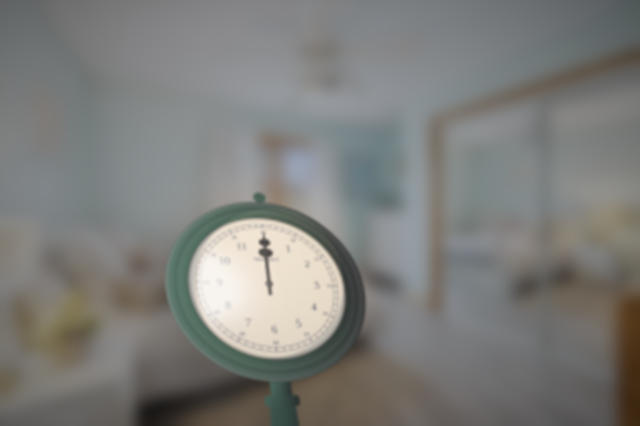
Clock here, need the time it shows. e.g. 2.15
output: 12.00
